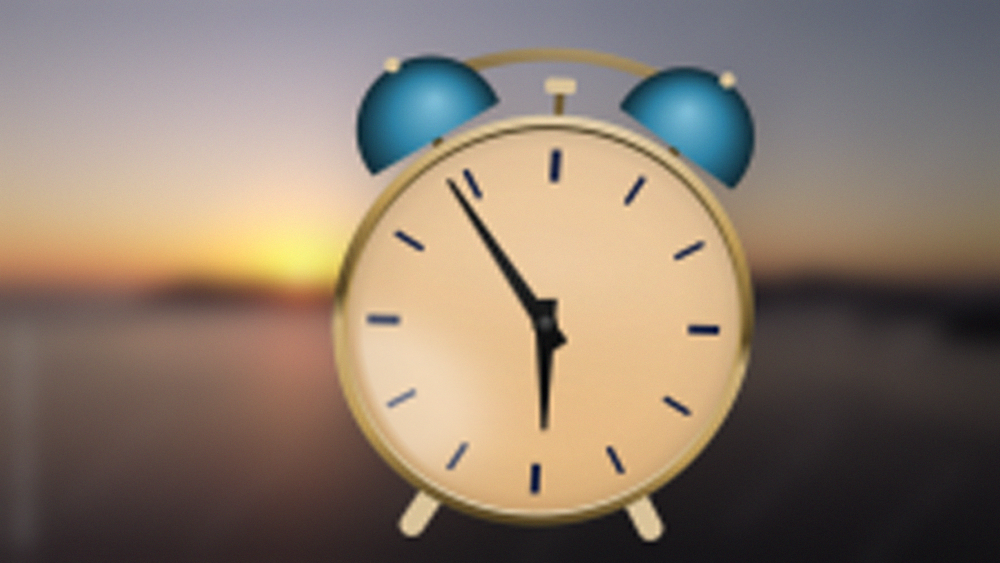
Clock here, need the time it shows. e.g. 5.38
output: 5.54
